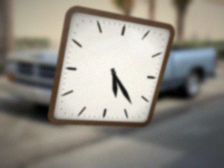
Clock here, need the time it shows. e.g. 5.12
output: 5.23
